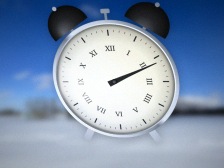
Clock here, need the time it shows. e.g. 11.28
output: 2.11
